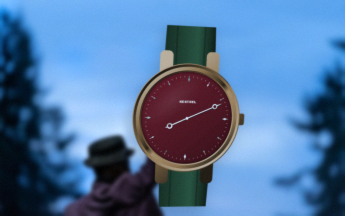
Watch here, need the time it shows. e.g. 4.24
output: 8.11
